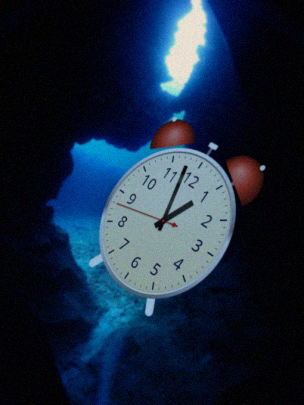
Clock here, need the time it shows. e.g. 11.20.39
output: 12.57.43
